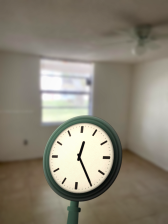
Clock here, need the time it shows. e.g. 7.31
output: 12.25
